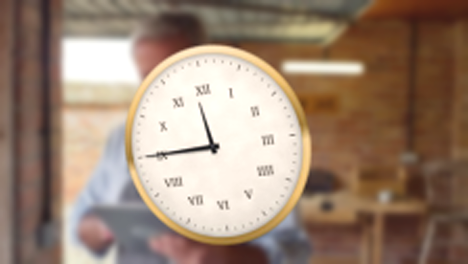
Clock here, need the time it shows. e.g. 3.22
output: 11.45
